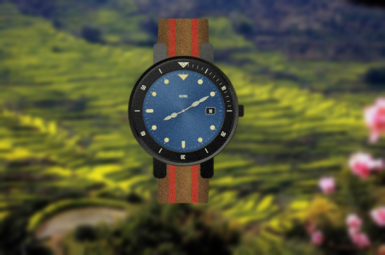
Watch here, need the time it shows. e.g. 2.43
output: 8.10
